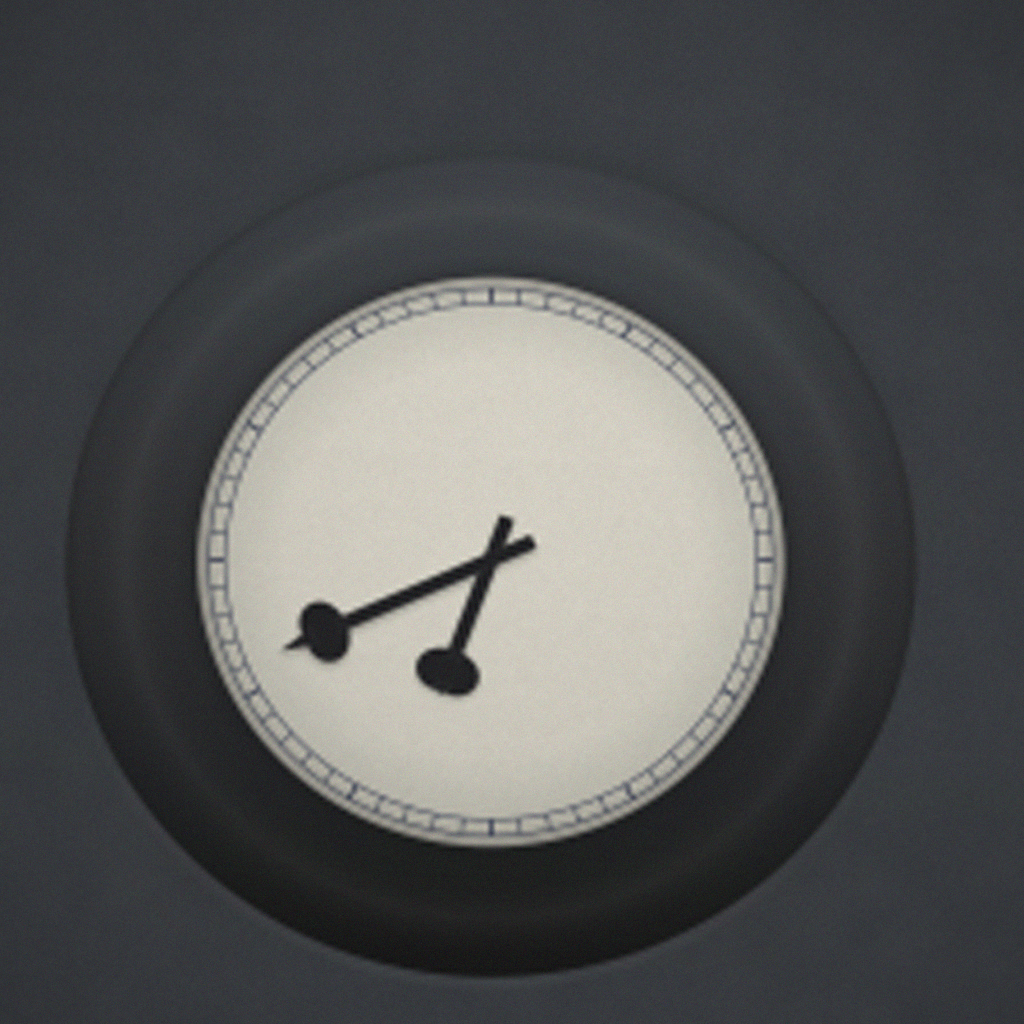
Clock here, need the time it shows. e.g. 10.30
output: 6.41
